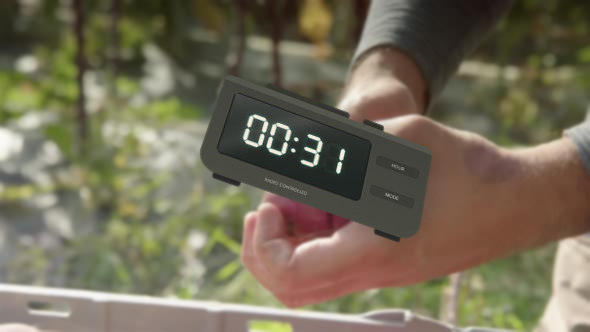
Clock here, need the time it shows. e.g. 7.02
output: 0.31
